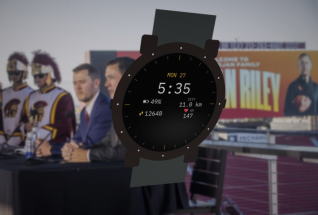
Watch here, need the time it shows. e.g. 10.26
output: 5.35
